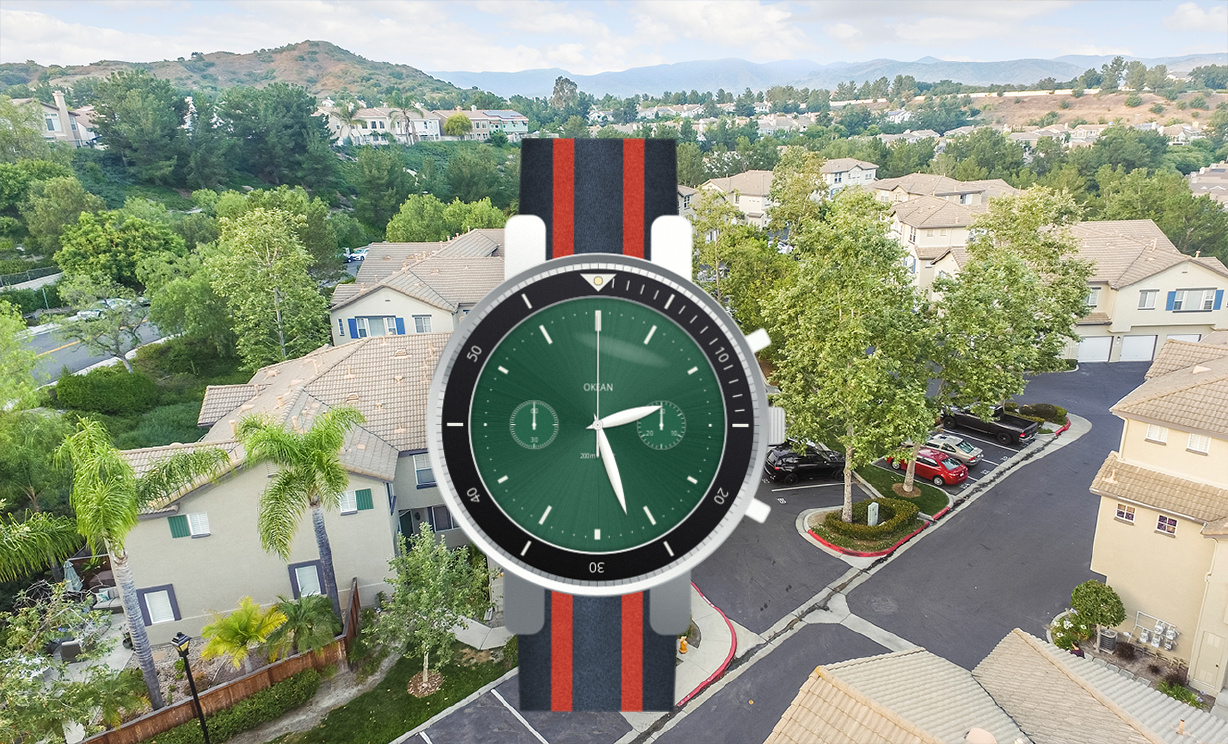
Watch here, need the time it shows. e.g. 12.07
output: 2.27
